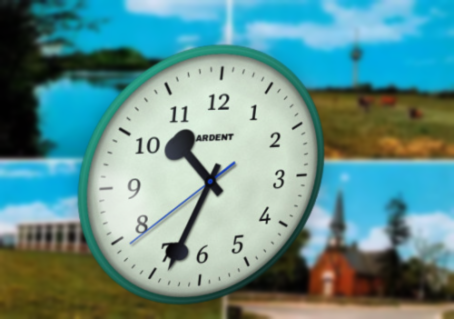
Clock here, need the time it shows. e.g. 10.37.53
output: 10.33.39
